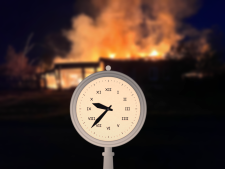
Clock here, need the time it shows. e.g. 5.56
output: 9.37
